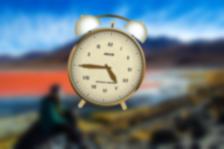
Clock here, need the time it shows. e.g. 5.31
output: 4.45
